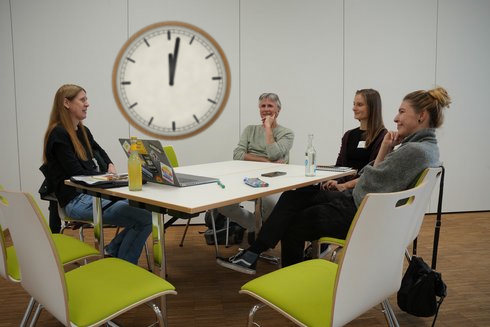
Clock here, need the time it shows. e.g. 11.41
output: 12.02
